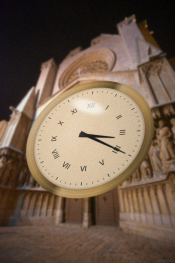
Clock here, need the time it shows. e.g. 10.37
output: 3.20
